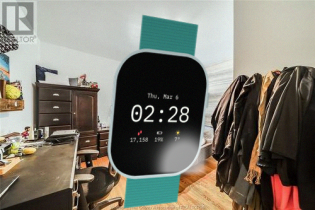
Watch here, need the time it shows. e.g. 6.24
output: 2.28
